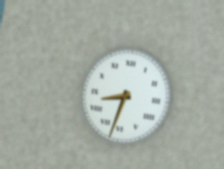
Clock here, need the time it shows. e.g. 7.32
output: 8.32
